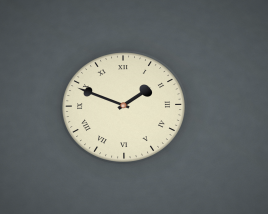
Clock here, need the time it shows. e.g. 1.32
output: 1.49
